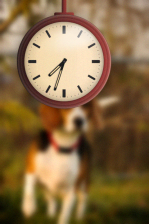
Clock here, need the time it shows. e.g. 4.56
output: 7.33
